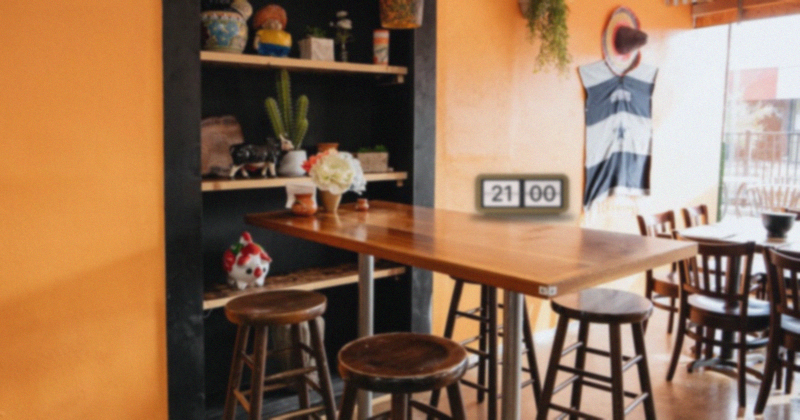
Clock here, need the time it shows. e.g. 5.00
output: 21.00
